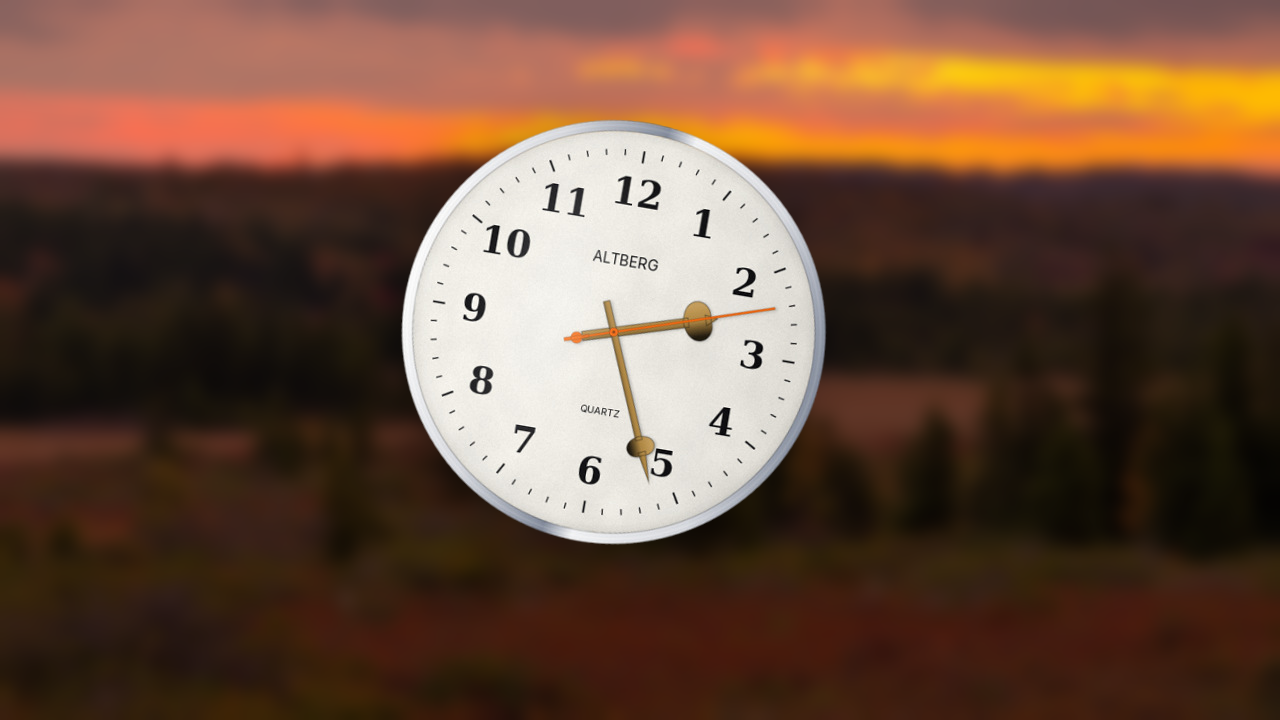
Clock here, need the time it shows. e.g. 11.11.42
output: 2.26.12
